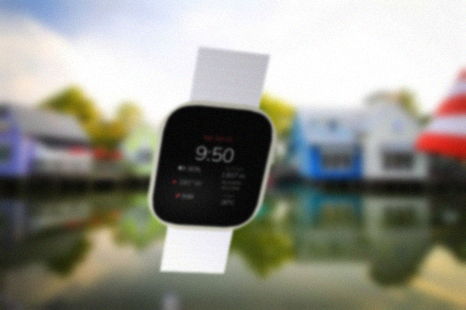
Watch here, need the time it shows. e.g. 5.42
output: 9.50
